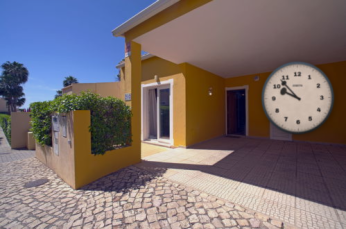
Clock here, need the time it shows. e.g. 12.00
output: 9.53
